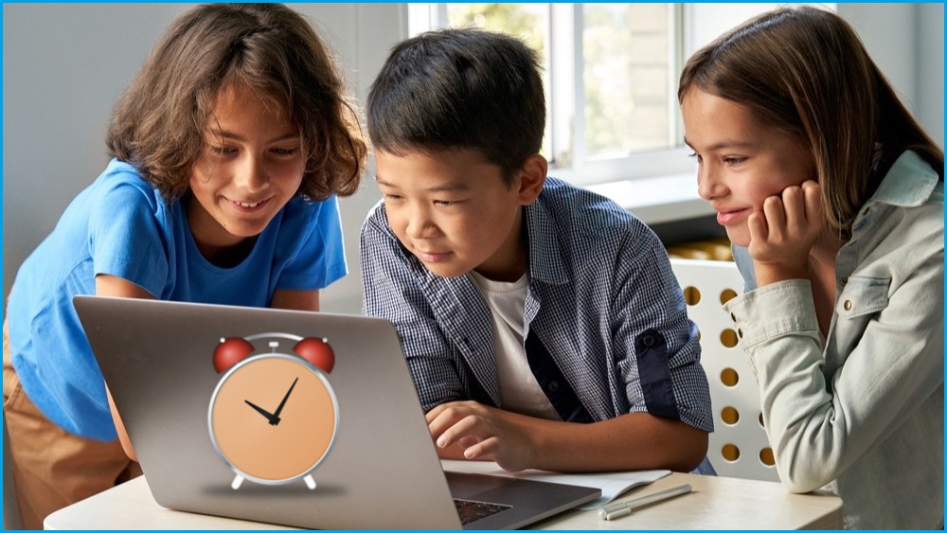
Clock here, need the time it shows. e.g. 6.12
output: 10.05
